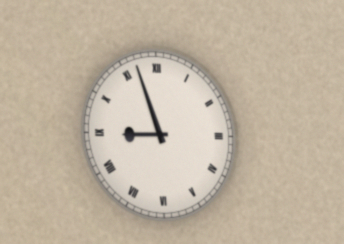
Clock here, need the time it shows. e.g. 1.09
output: 8.57
